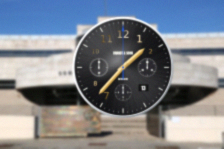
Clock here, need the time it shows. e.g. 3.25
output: 1.37
